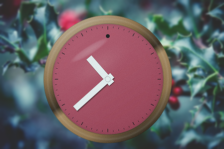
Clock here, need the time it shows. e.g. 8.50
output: 10.38
